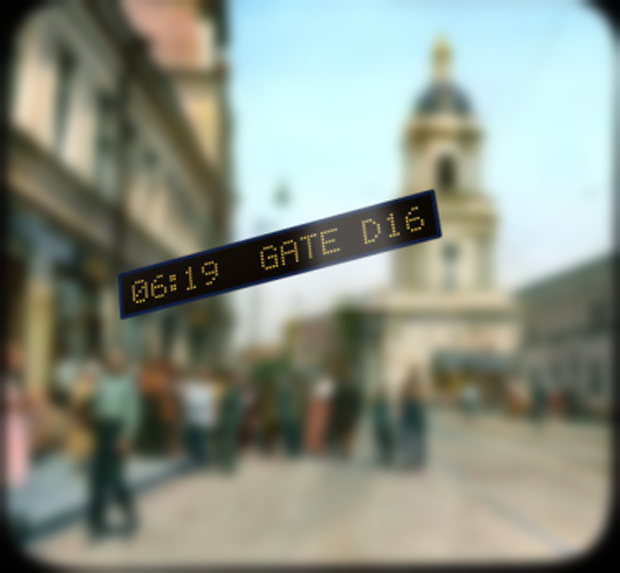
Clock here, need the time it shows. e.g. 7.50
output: 6.19
